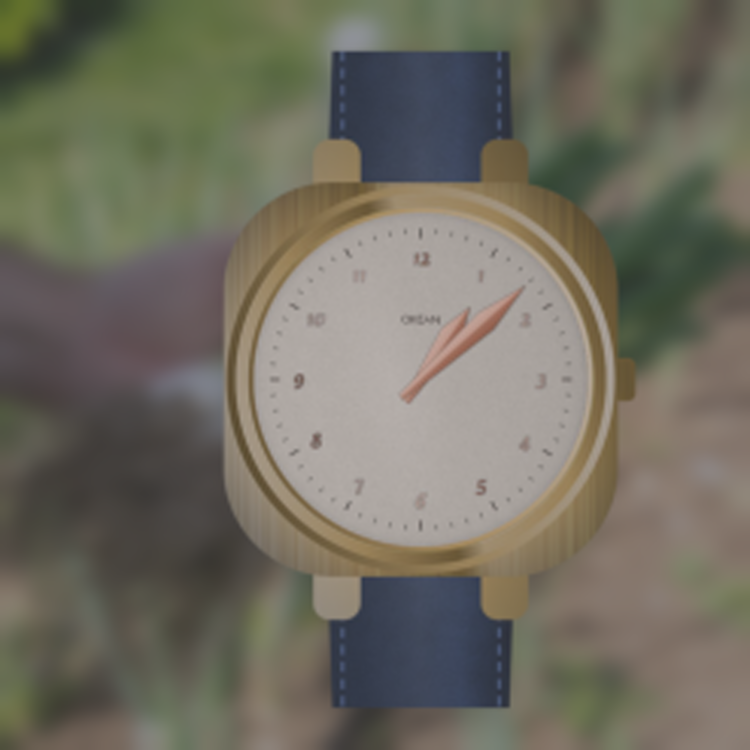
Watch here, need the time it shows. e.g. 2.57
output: 1.08
